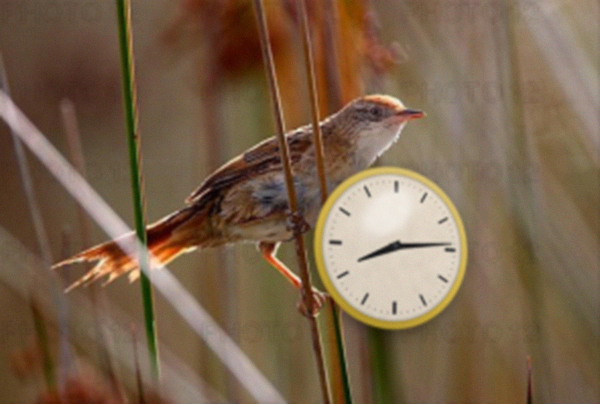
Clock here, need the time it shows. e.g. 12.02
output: 8.14
